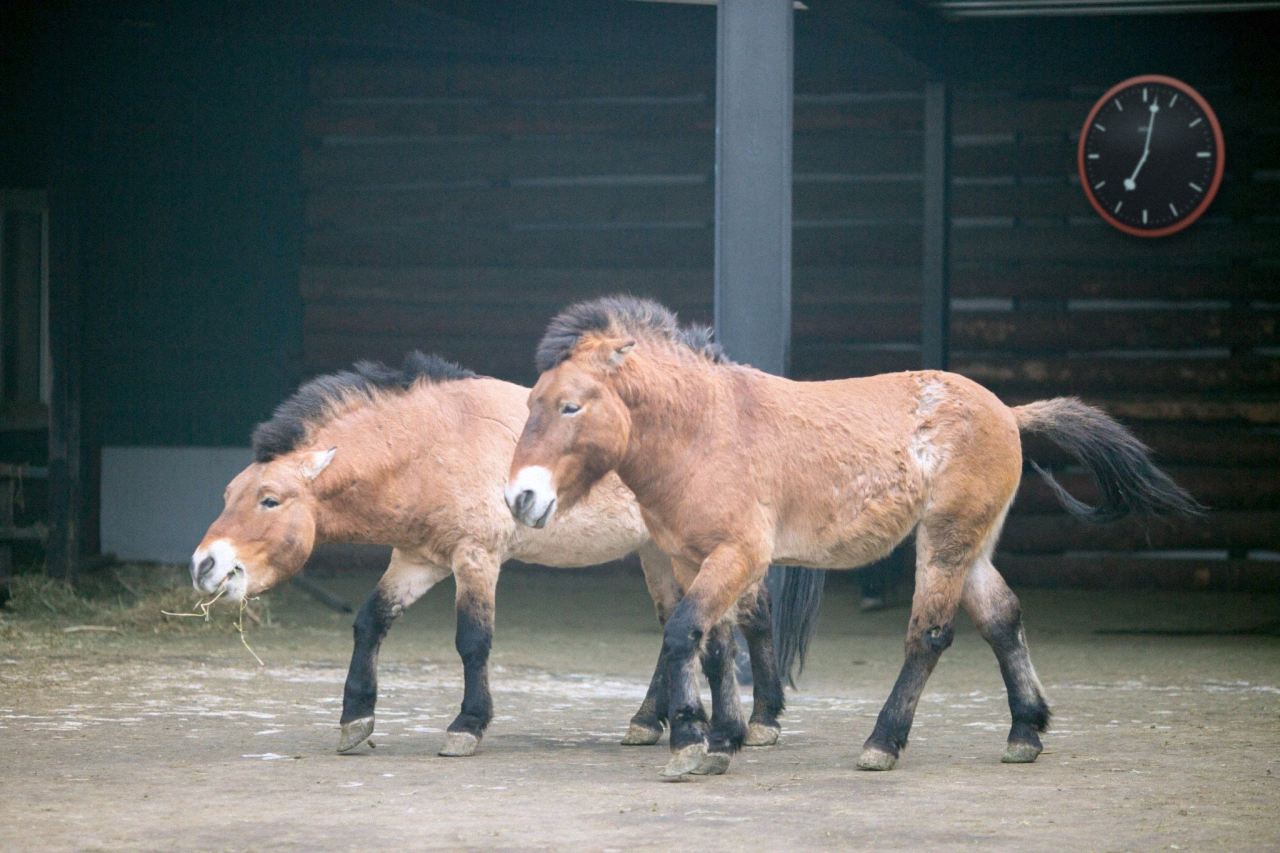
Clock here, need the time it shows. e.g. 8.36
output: 7.02
